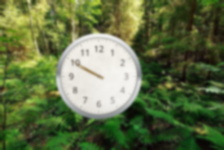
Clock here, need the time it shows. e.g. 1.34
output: 9.50
